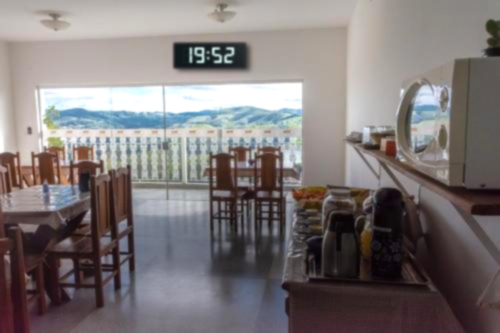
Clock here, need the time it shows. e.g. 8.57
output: 19.52
